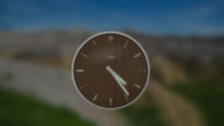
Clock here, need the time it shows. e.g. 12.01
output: 4.24
